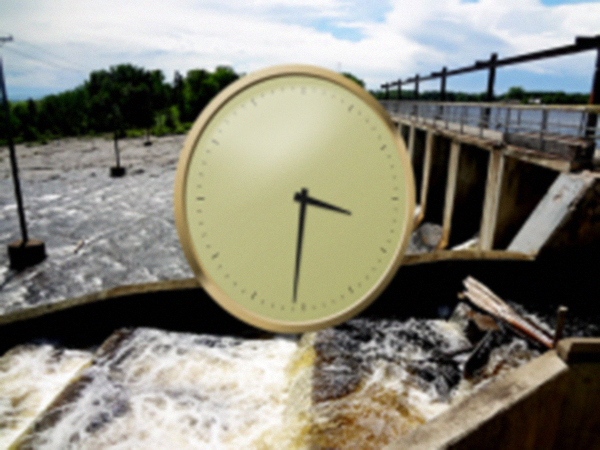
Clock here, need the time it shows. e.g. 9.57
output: 3.31
